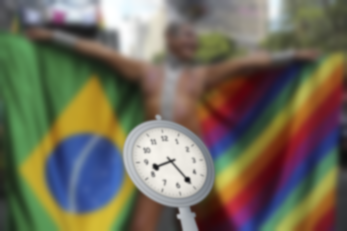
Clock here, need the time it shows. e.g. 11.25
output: 8.25
